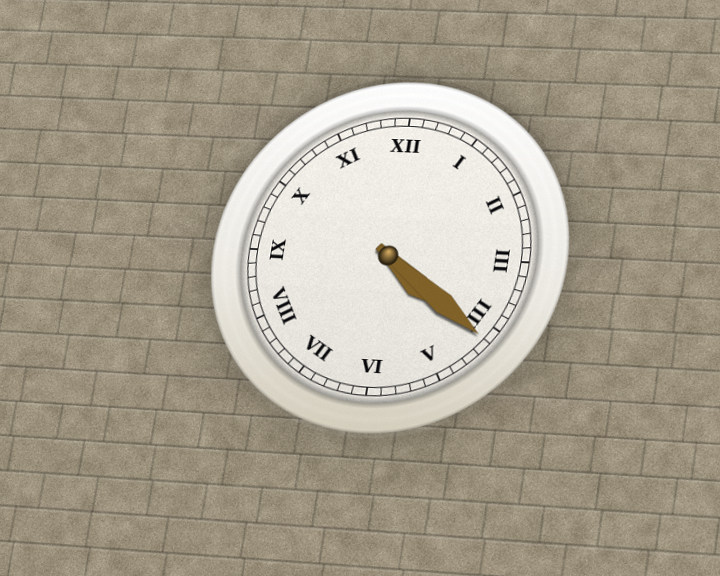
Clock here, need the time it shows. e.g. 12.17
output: 4.21
